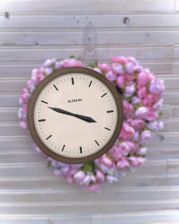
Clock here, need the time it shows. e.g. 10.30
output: 3.49
